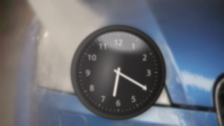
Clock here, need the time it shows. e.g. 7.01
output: 6.20
